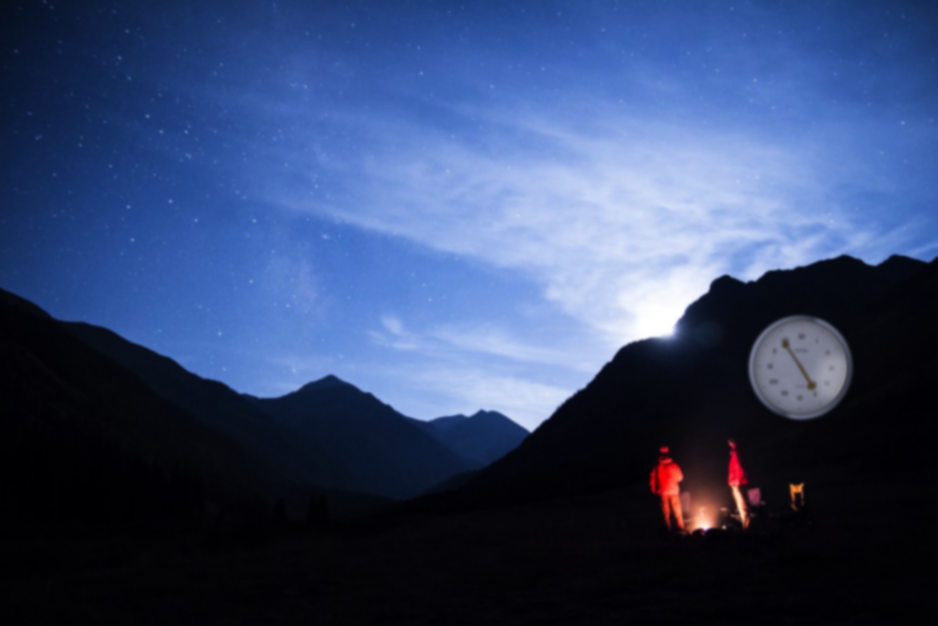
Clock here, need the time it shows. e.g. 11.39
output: 4.54
